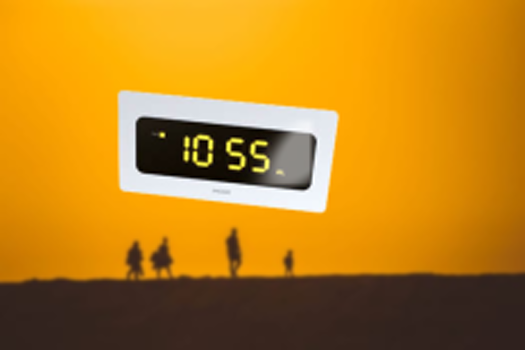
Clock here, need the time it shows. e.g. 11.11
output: 10.55
